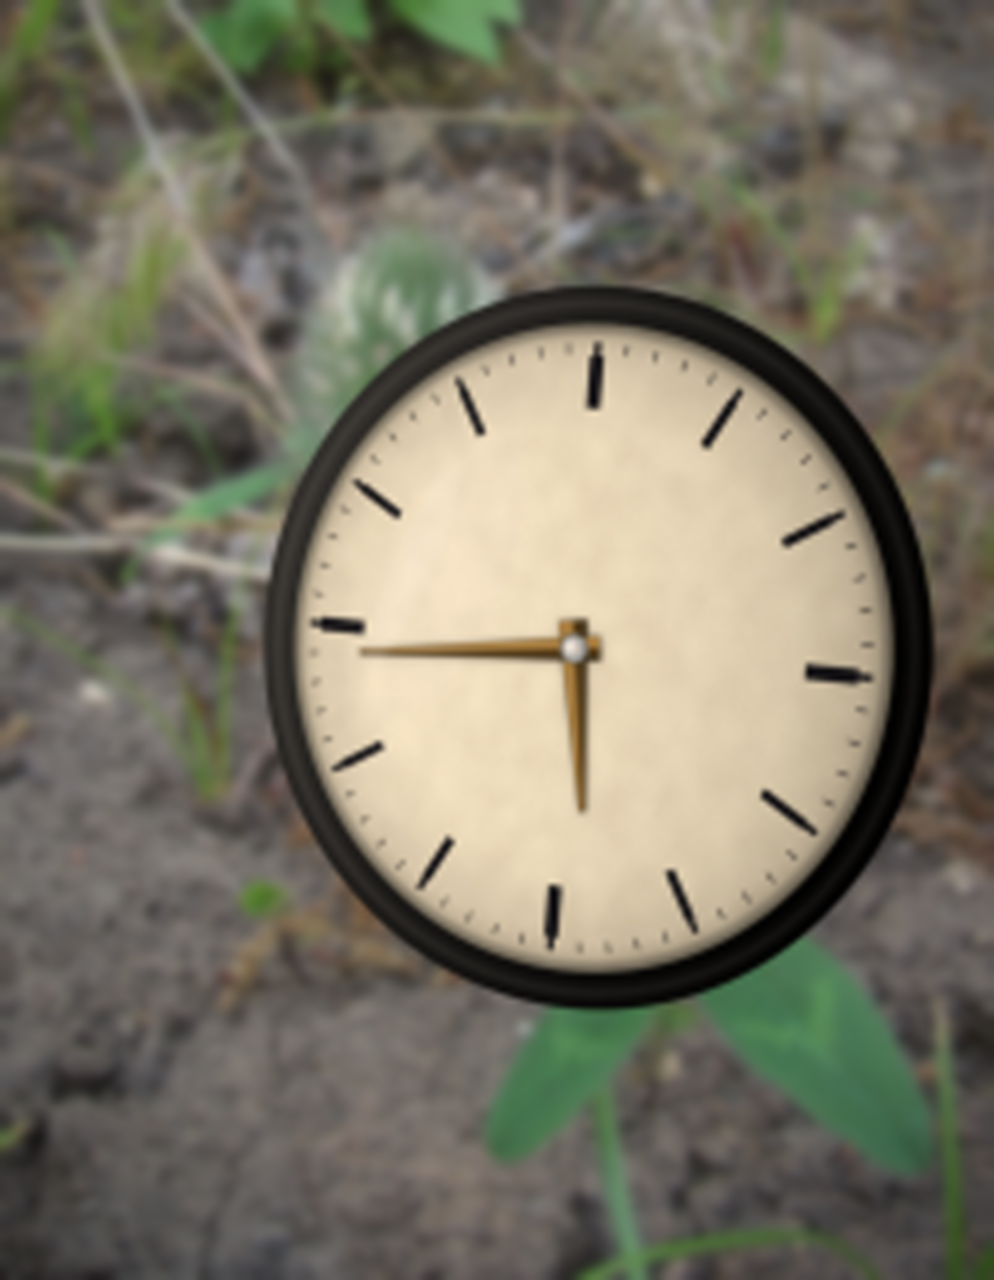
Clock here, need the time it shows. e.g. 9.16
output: 5.44
